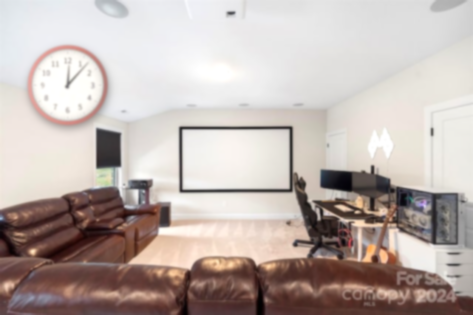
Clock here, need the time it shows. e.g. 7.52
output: 12.07
